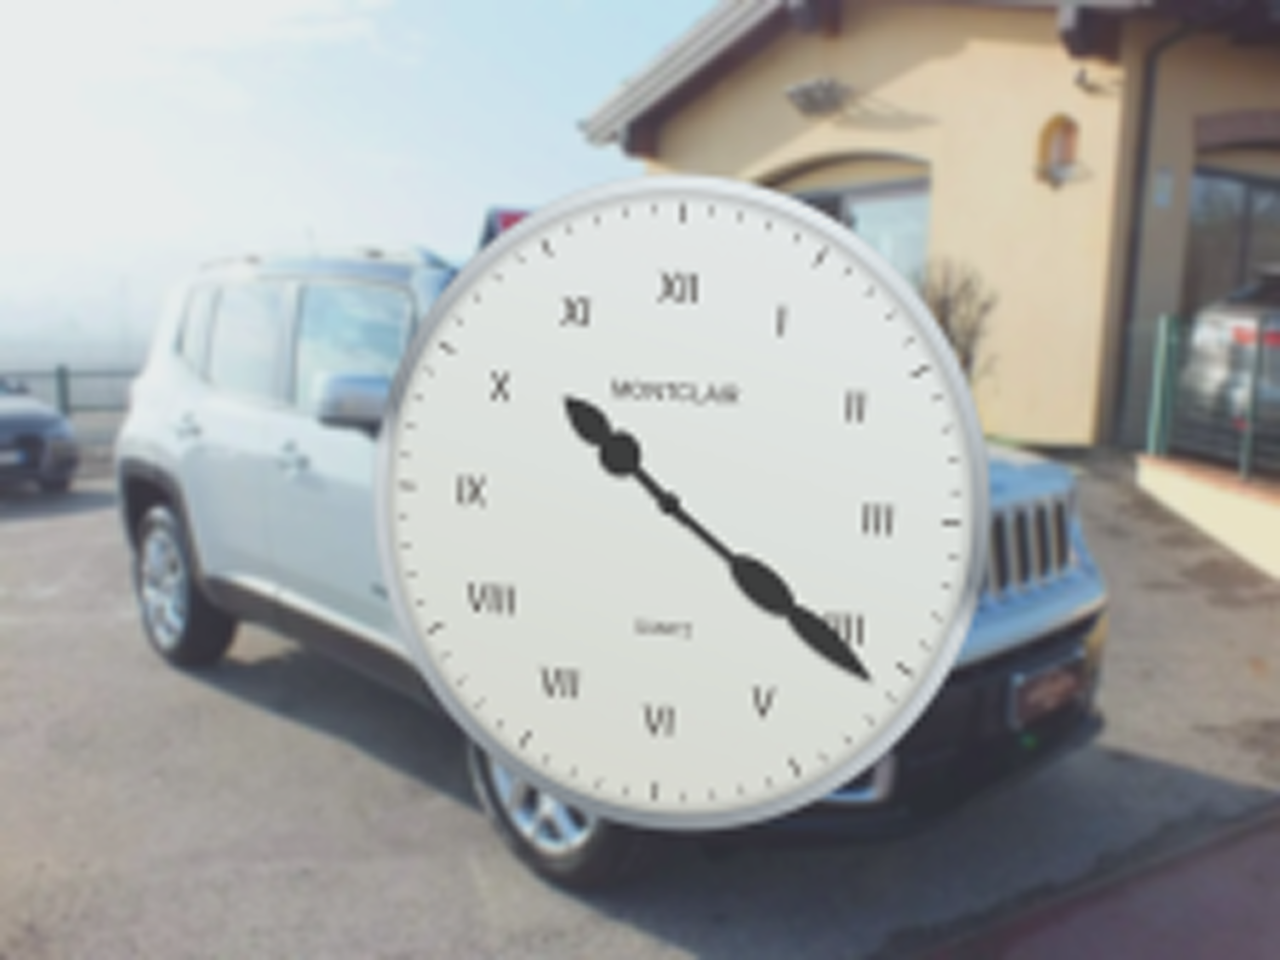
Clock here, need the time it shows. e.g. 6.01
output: 10.21
